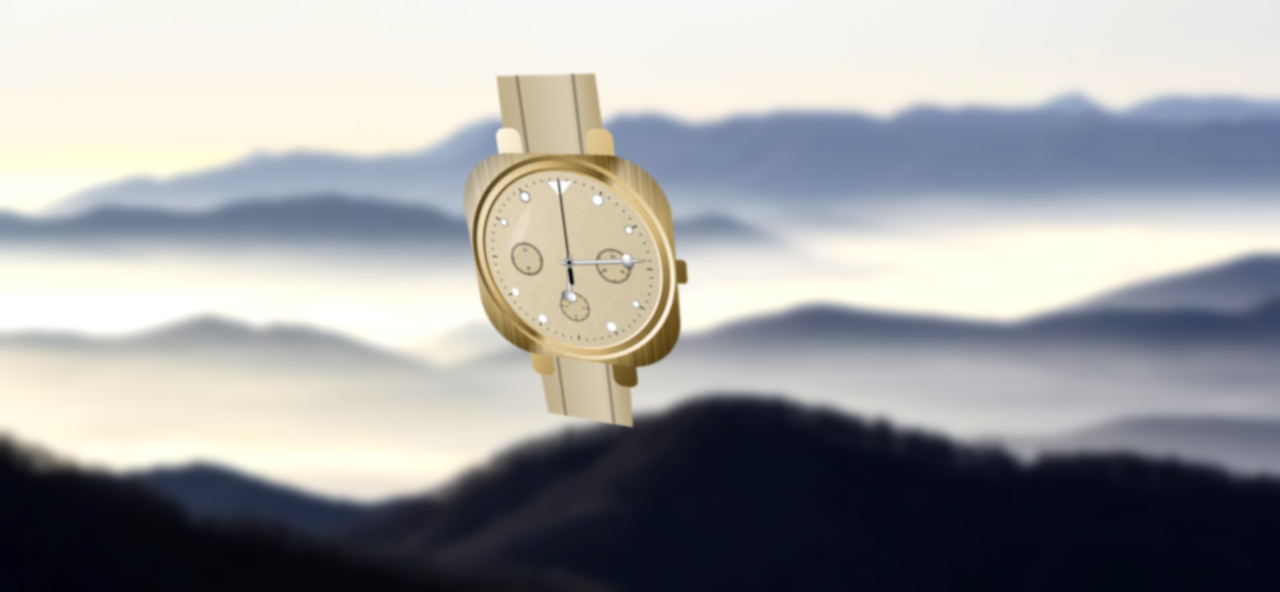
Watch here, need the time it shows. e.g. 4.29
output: 6.14
